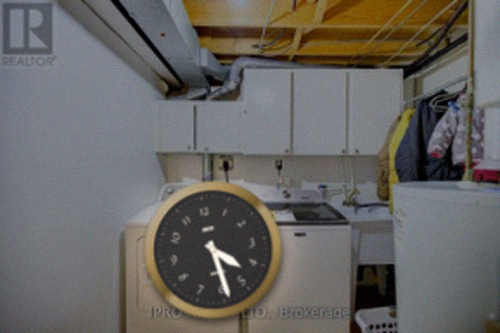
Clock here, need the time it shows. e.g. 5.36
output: 4.29
